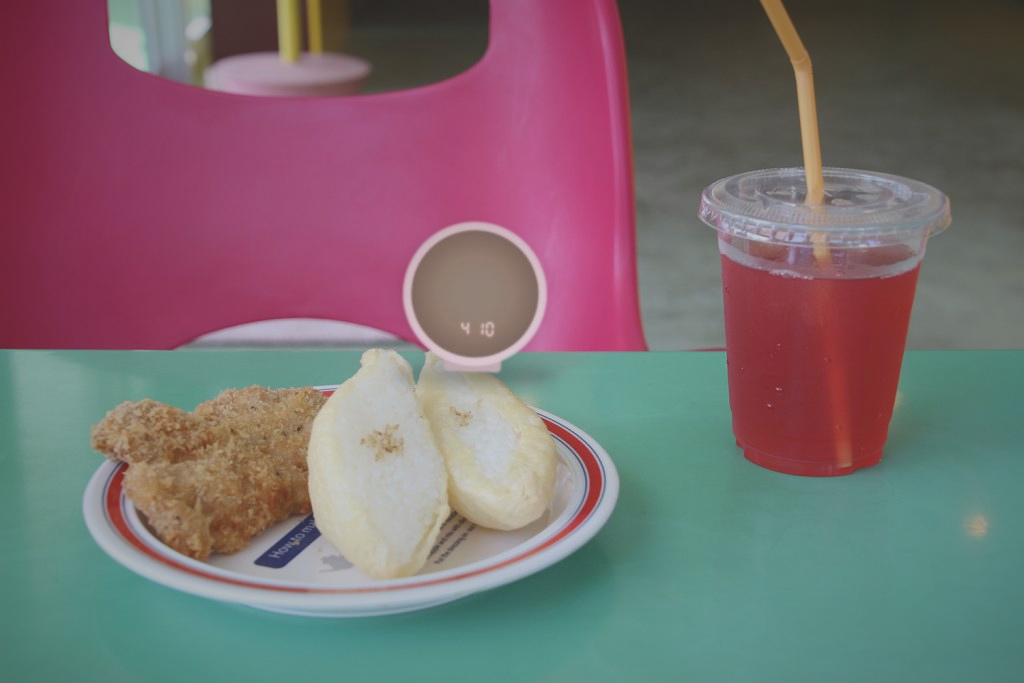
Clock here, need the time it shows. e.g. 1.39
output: 4.10
